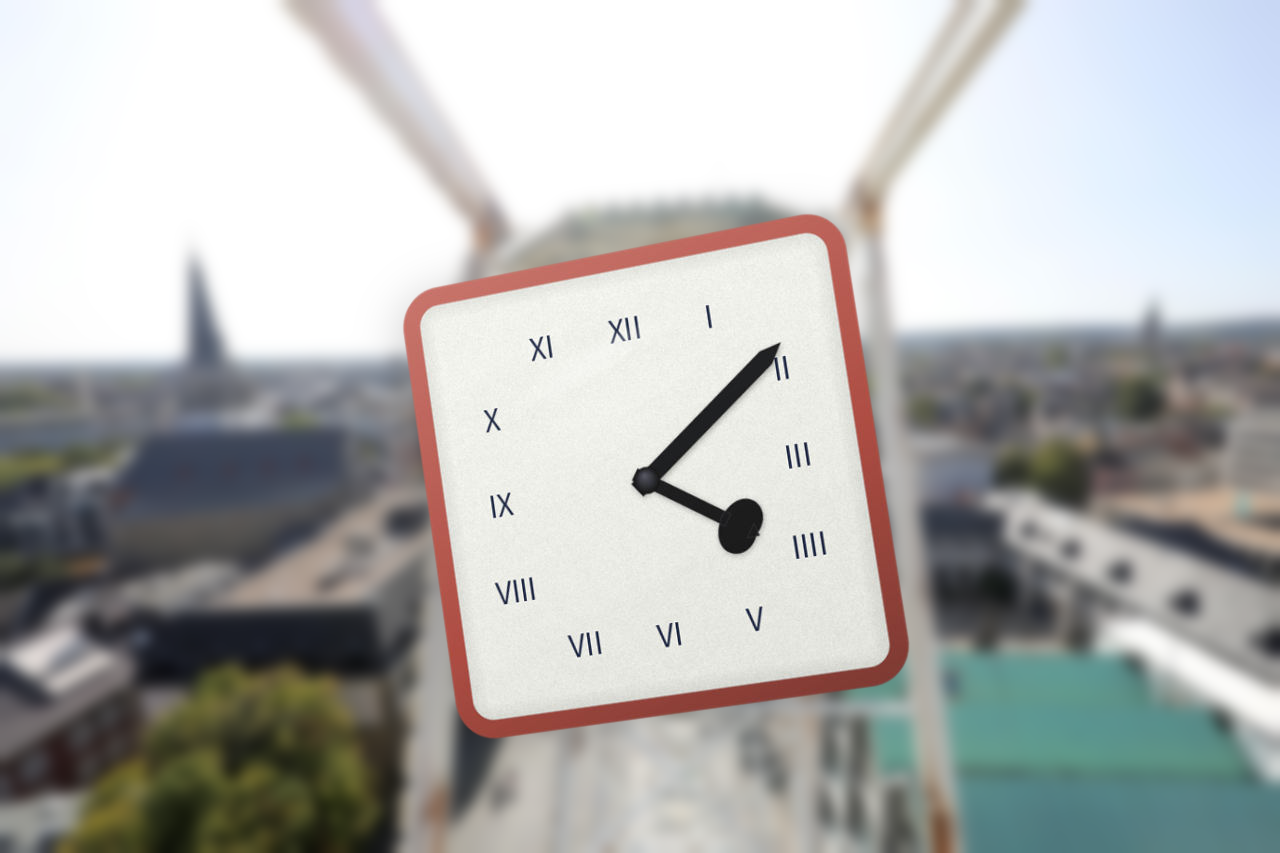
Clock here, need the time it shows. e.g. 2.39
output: 4.09
